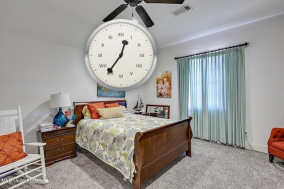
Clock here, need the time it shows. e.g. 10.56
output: 12.36
